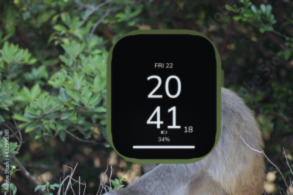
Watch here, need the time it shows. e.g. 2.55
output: 20.41
